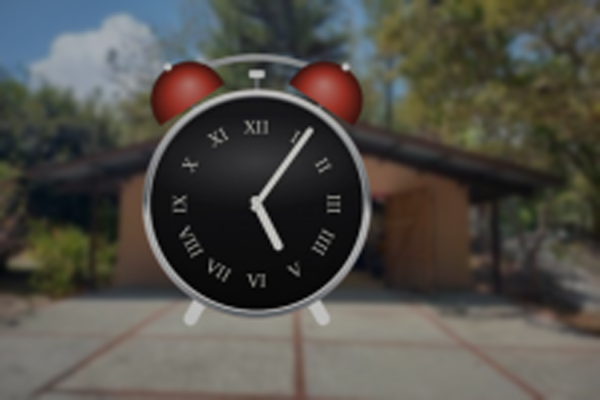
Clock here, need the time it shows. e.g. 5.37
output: 5.06
